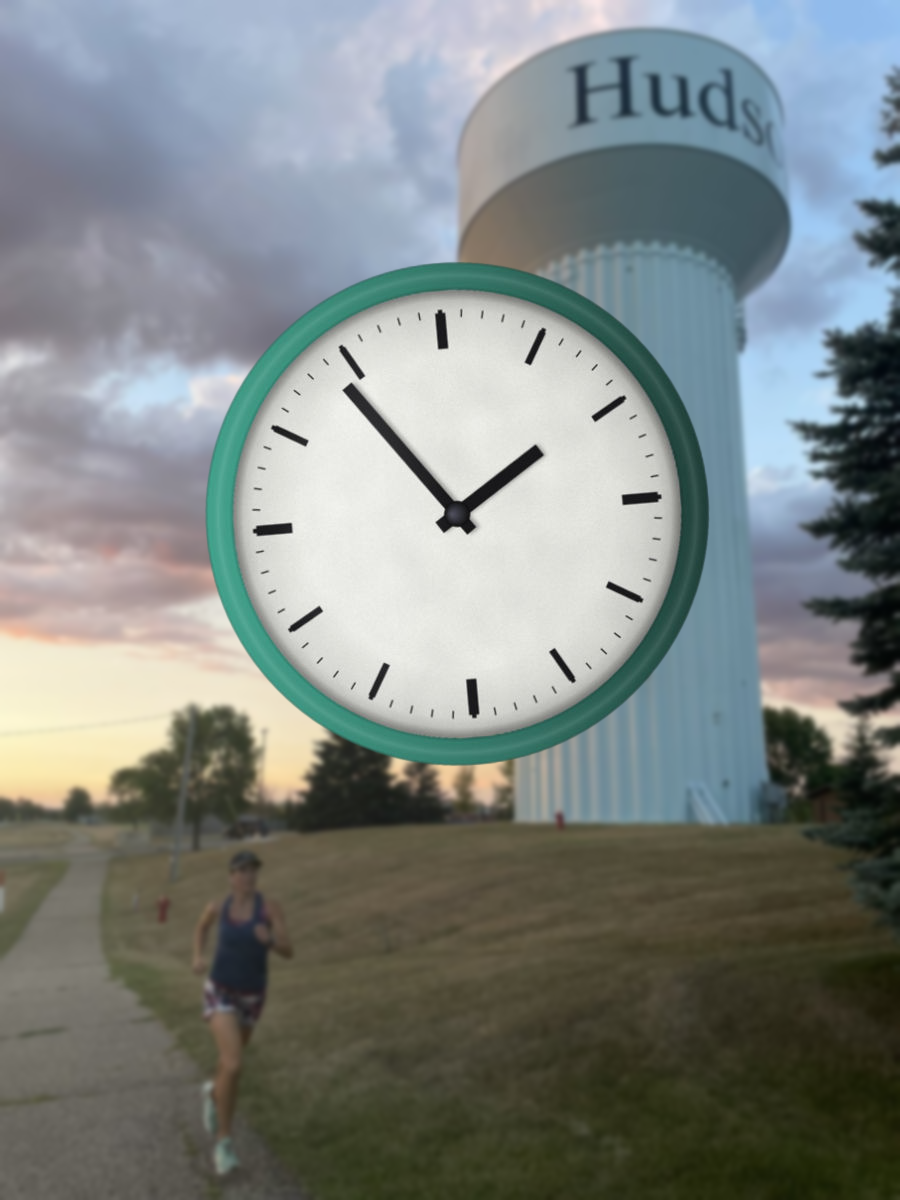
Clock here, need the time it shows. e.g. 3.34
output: 1.54
